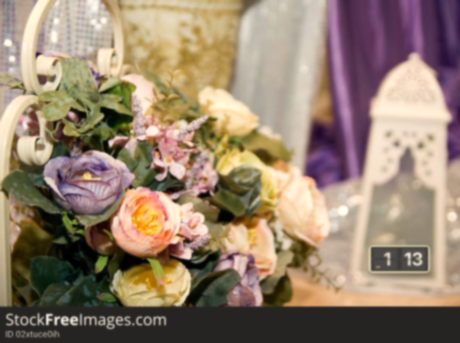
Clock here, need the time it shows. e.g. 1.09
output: 1.13
